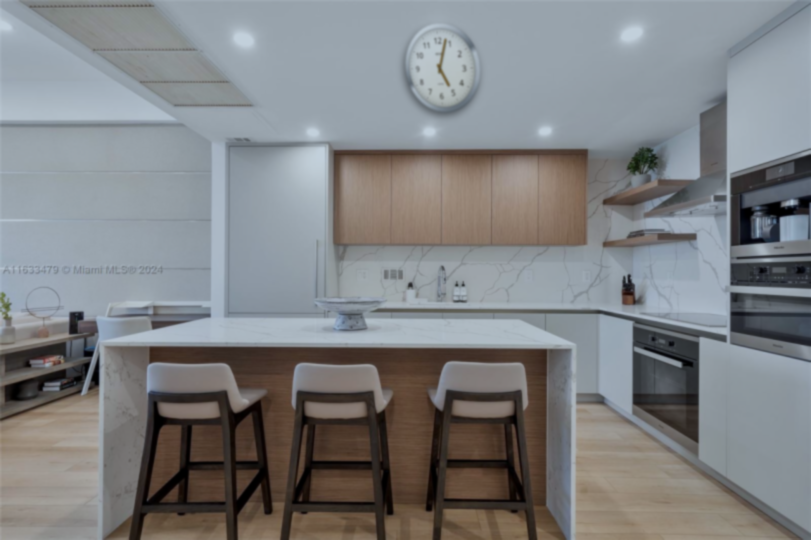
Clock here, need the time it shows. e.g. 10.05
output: 5.03
